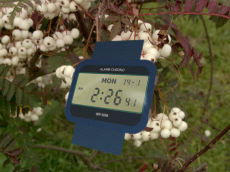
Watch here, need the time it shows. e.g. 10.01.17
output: 2.26.41
